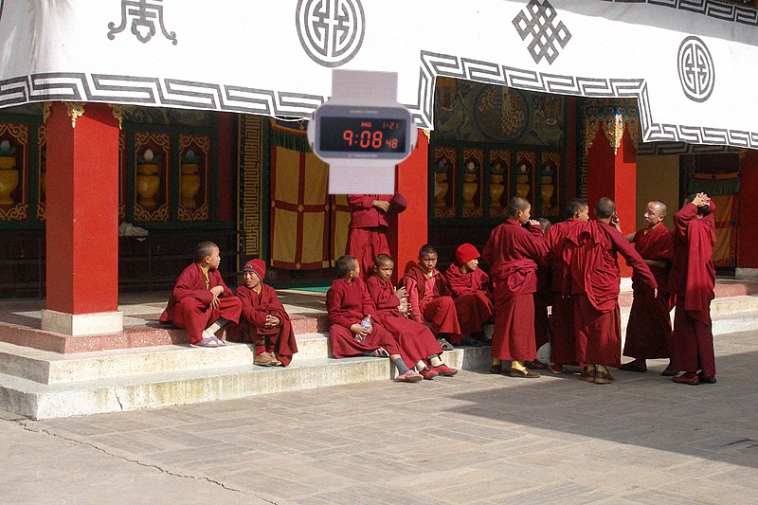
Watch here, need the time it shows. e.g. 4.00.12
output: 9.08.48
